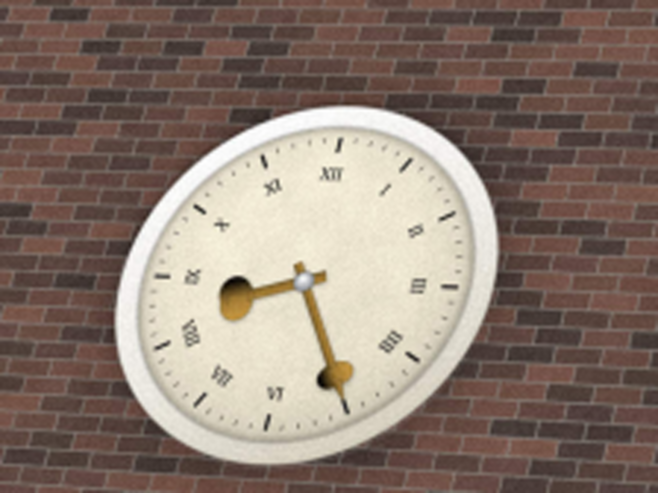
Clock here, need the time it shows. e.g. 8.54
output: 8.25
